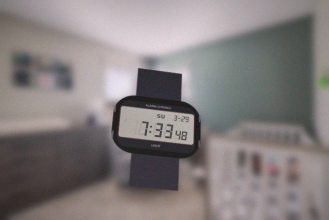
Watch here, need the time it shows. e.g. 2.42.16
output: 7.33.48
